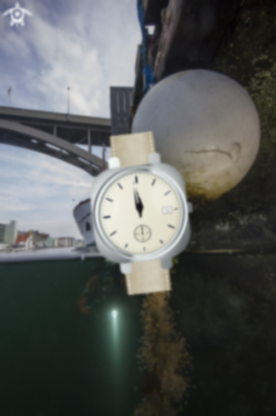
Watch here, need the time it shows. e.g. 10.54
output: 11.59
